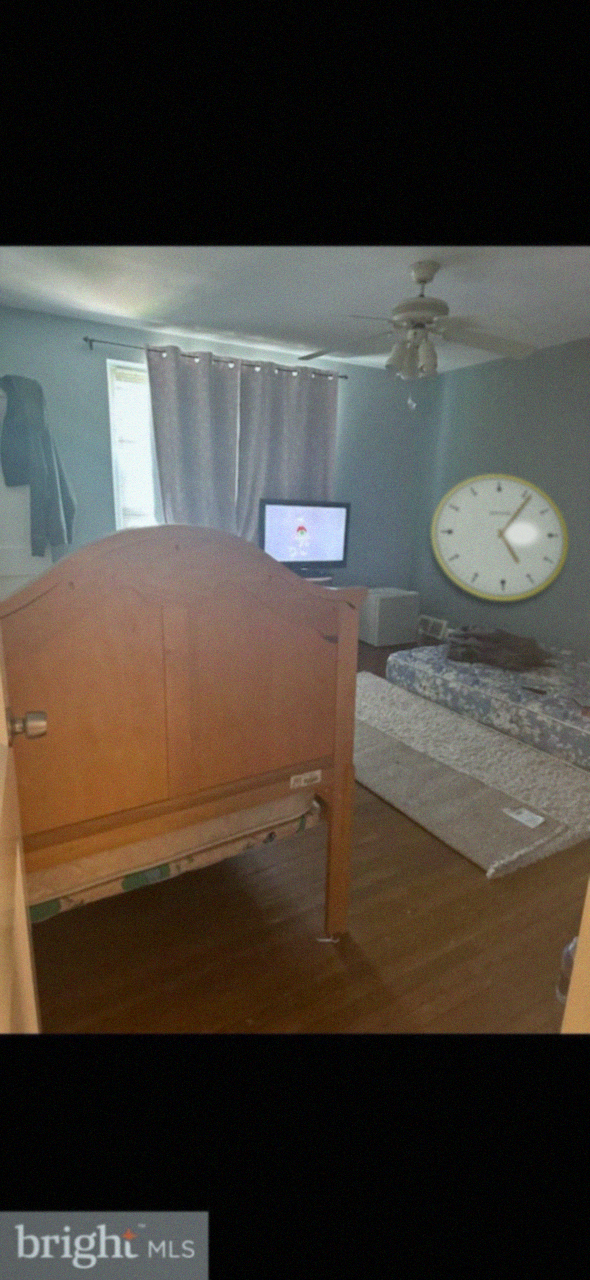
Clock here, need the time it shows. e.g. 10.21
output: 5.06
